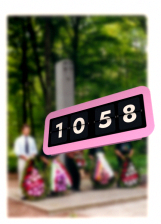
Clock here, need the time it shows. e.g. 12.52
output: 10.58
